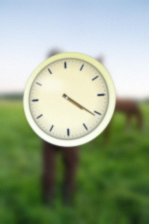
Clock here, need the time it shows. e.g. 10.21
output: 4.21
